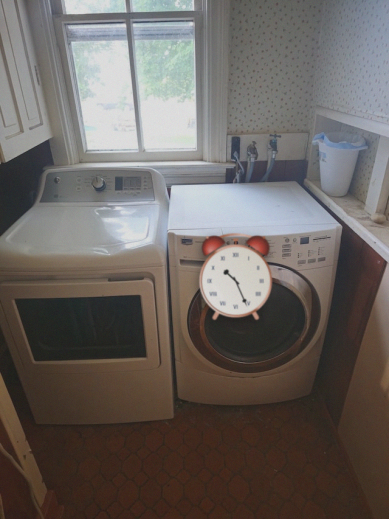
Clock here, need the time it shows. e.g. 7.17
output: 10.26
